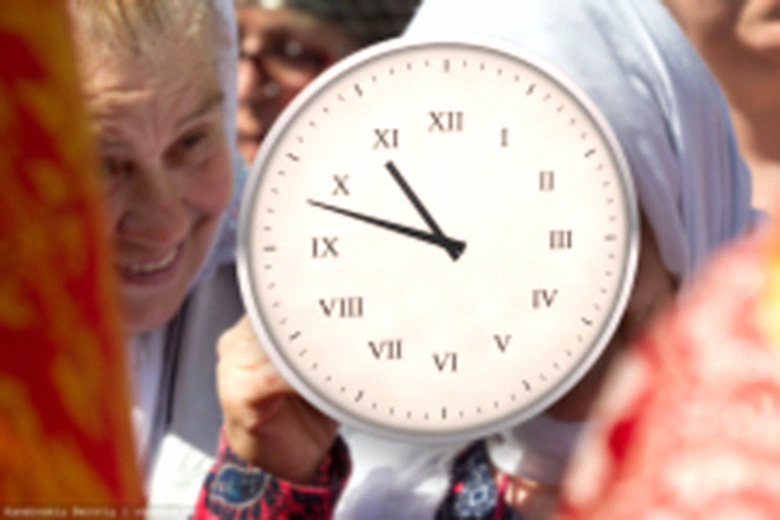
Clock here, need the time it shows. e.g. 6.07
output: 10.48
